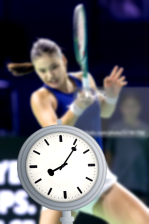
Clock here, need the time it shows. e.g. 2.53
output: 8.06
